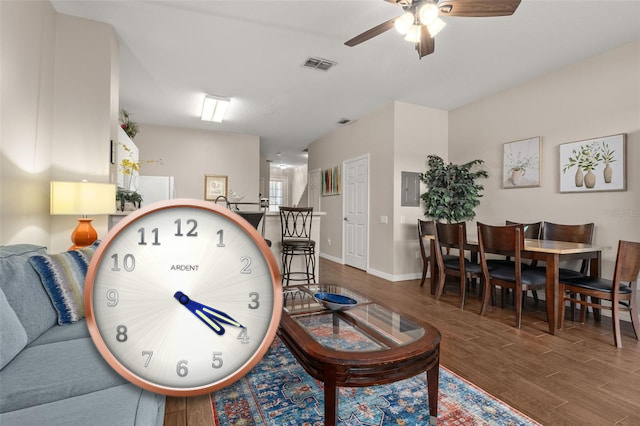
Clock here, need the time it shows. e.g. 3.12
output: 4.19
